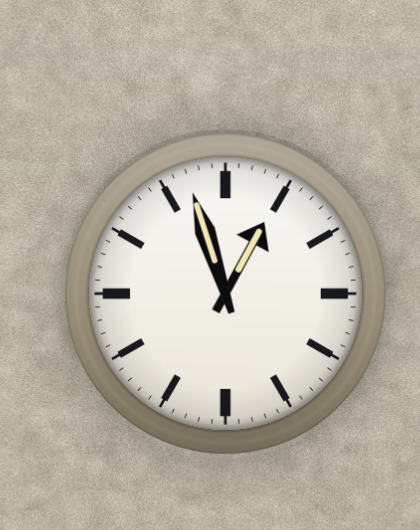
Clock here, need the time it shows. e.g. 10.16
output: 12.57
